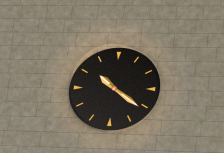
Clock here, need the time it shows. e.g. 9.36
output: 10.21
